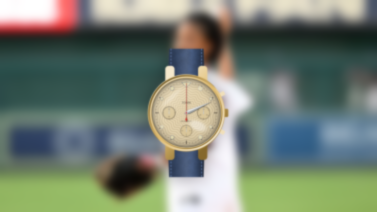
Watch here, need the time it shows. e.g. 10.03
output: 2.11
